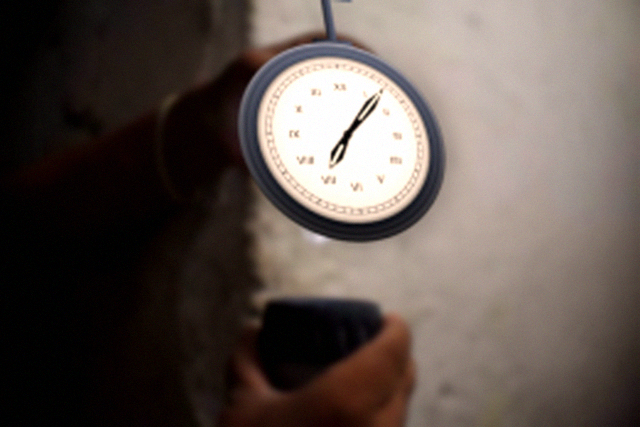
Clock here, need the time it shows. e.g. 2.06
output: 7.07
